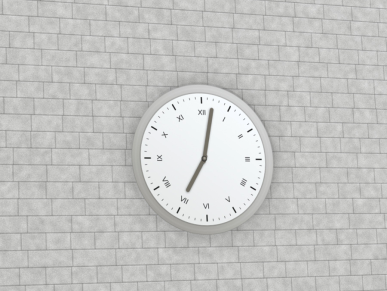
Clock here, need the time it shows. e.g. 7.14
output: 7.02
